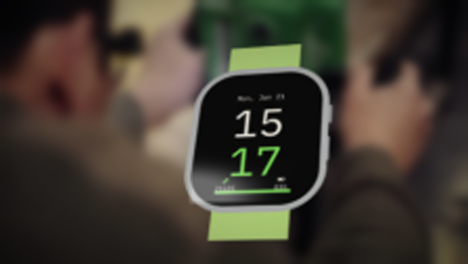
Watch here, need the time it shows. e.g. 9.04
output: 15.17
